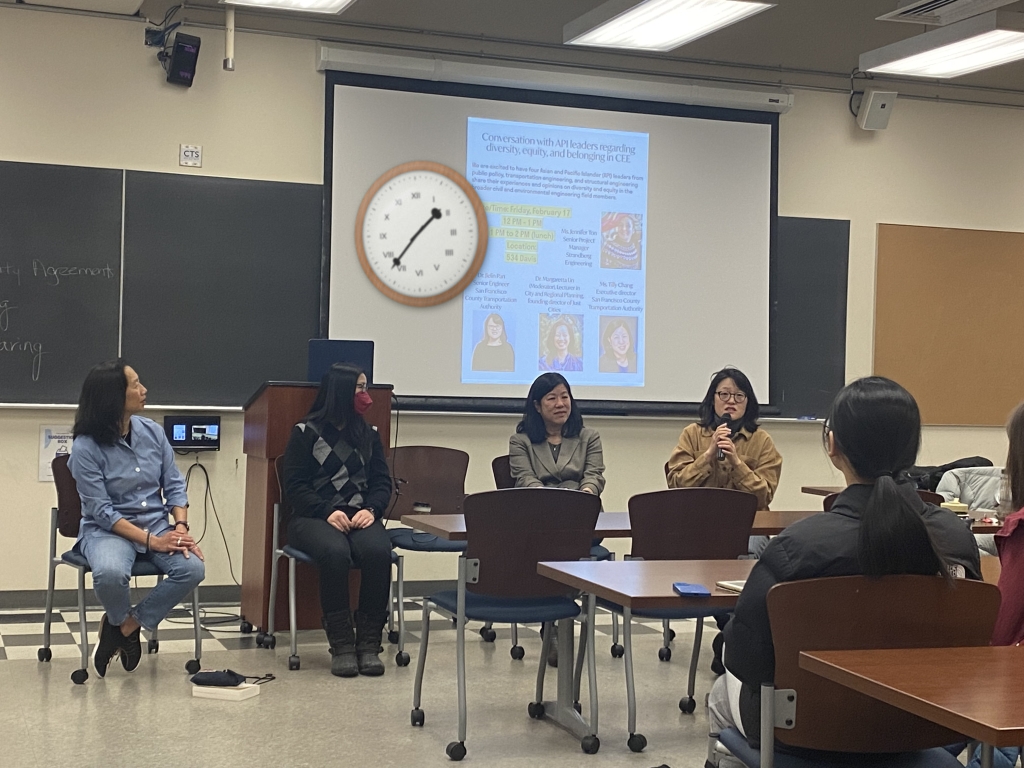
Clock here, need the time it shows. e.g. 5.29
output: 1.37
